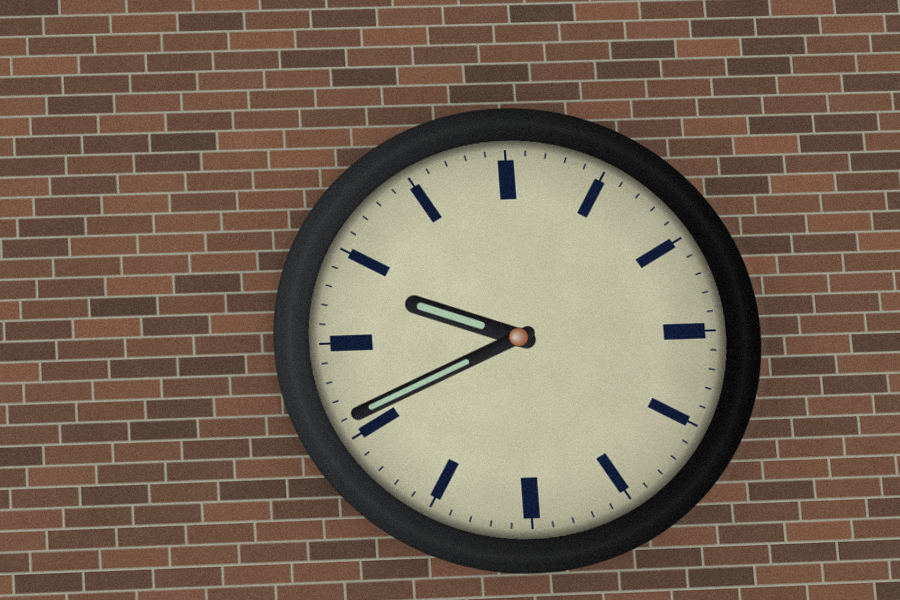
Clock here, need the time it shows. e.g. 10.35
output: 9.41
